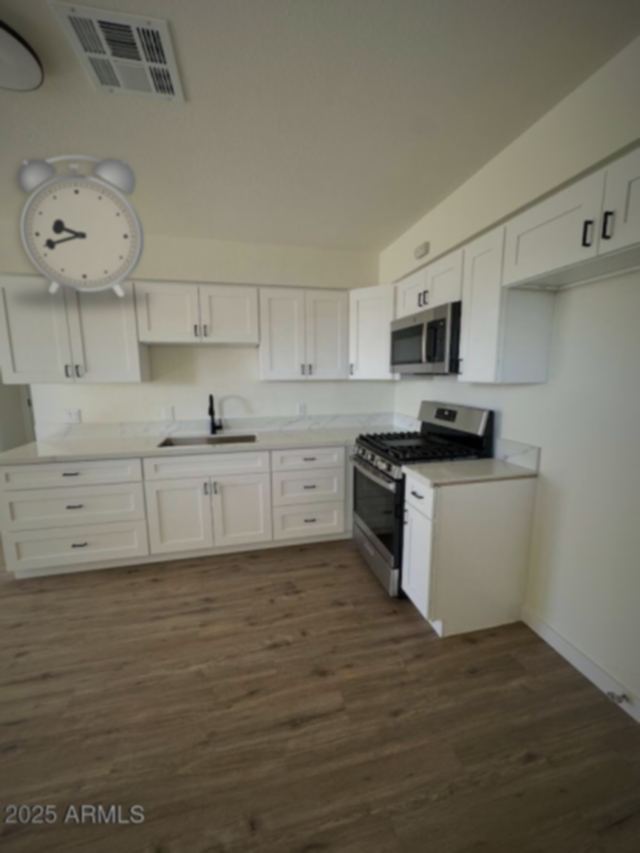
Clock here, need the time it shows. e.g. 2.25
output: 9.42
